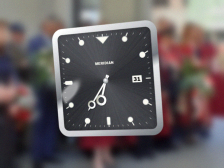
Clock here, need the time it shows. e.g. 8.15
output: 6.36
